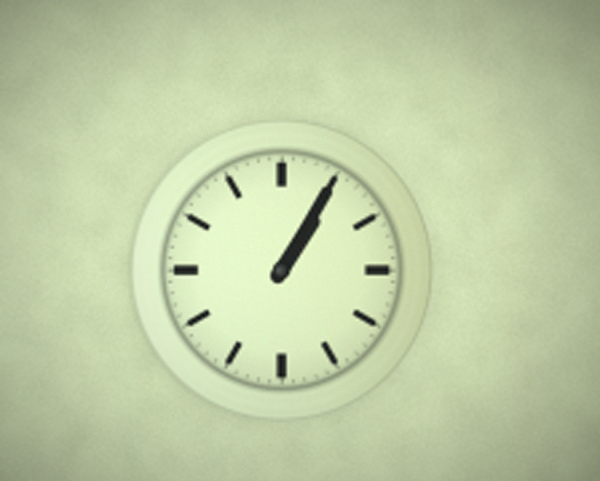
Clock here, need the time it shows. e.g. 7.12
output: 1.05
